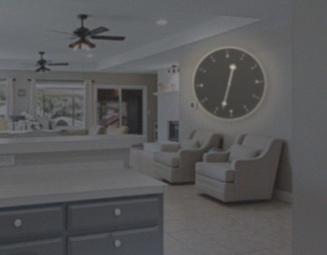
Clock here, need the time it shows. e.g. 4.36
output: 12.33
